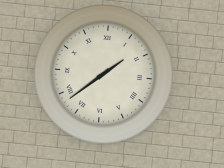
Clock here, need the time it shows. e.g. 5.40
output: 1.38
